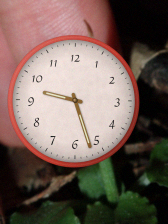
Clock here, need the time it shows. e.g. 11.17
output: 9.27
